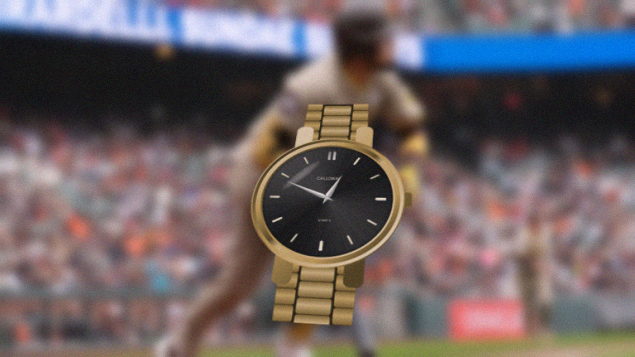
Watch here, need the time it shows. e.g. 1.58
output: 12.49
